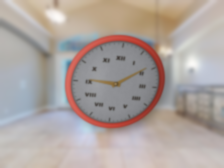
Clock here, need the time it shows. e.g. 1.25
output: 9.09
